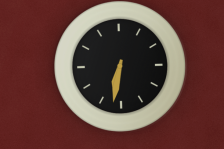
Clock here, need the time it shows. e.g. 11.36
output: 6.32
